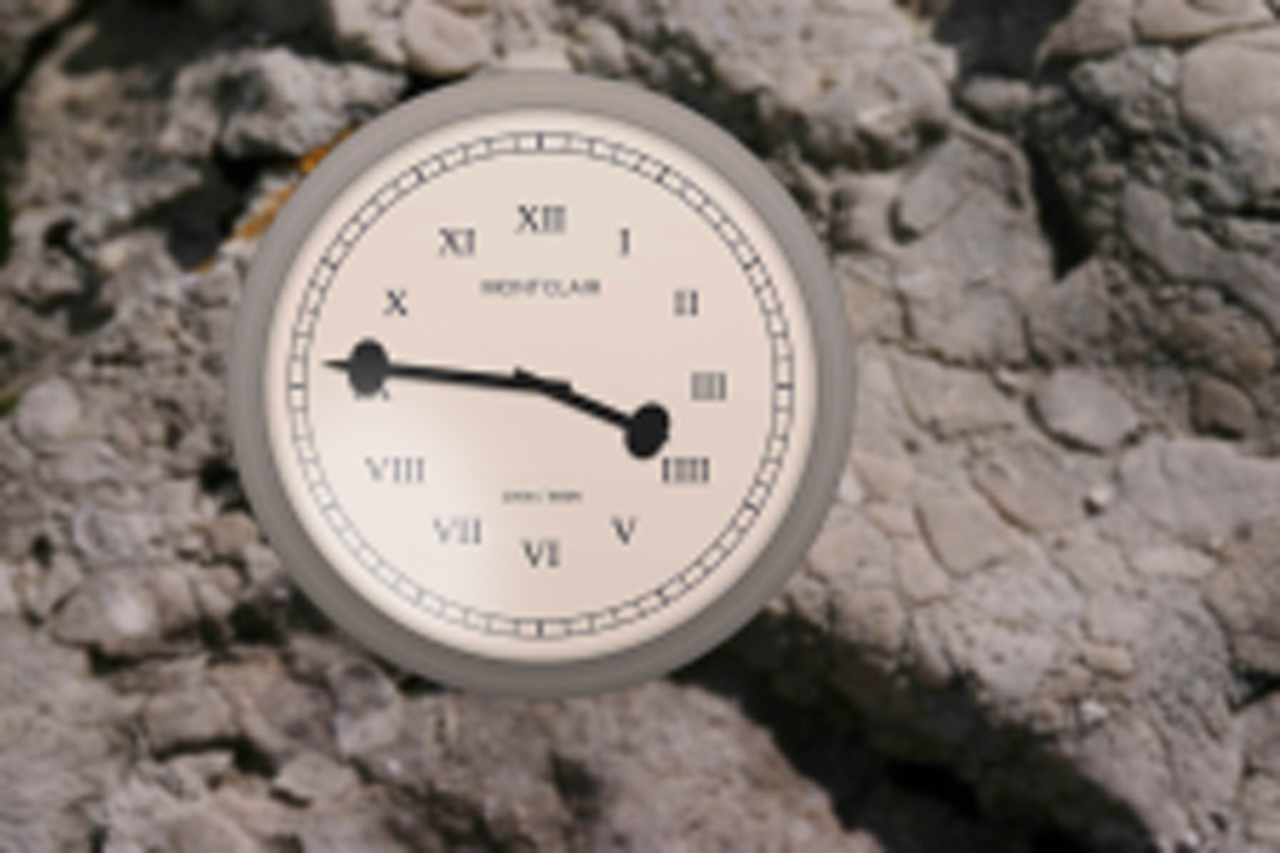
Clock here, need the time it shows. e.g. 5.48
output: 3.46
